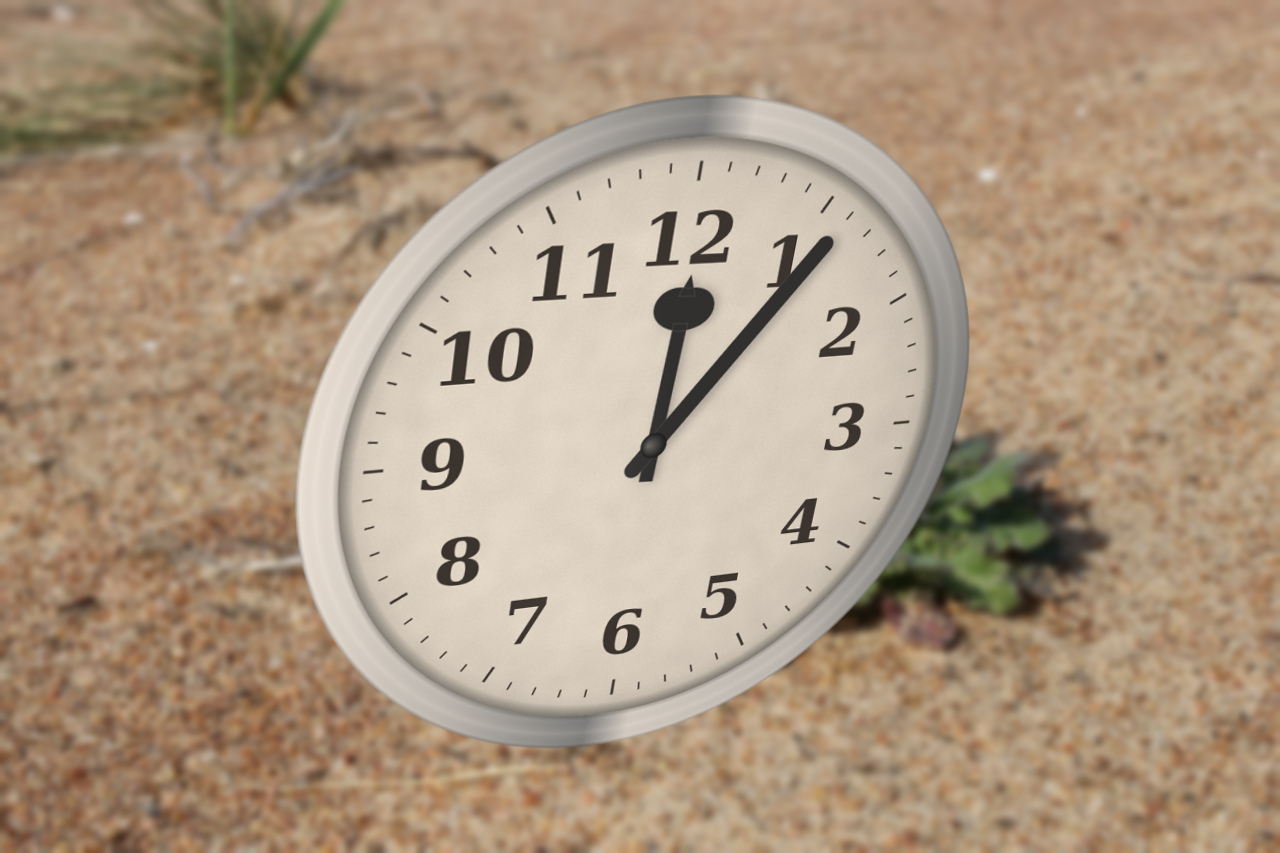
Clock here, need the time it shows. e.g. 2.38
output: 12.06
